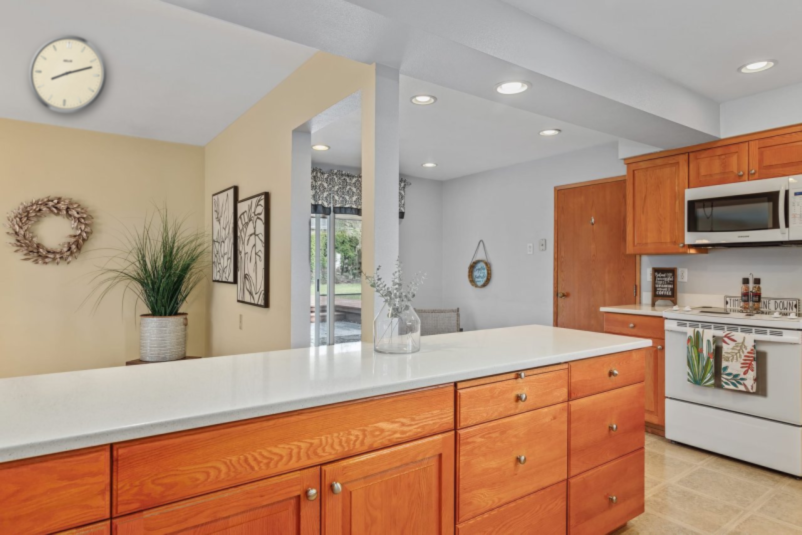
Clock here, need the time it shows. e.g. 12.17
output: 8.12
